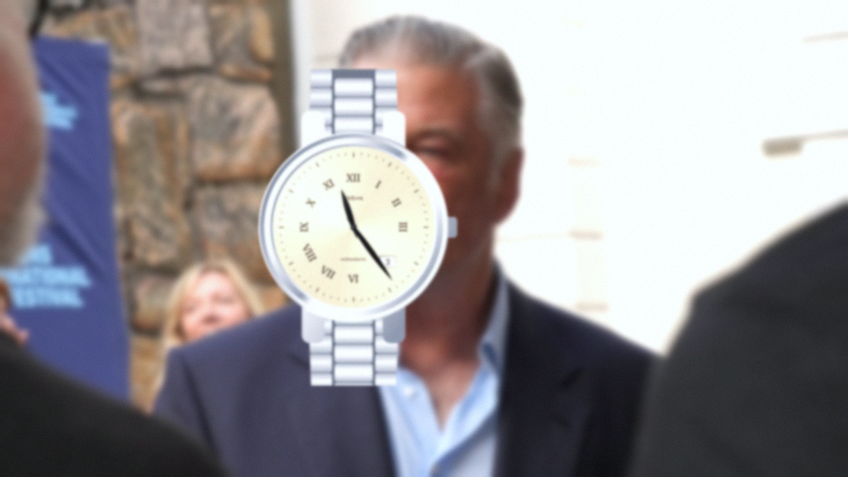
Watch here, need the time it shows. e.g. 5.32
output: 11.24
